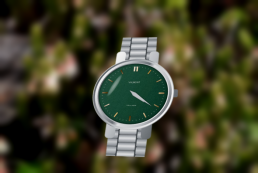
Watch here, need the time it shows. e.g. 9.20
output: 4.21
